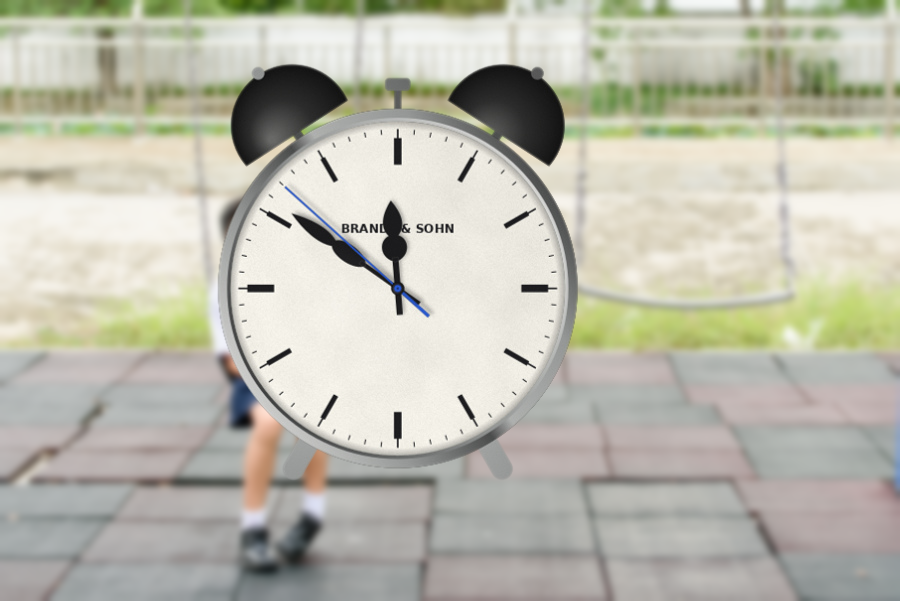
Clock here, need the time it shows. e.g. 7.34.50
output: 11.50.52
